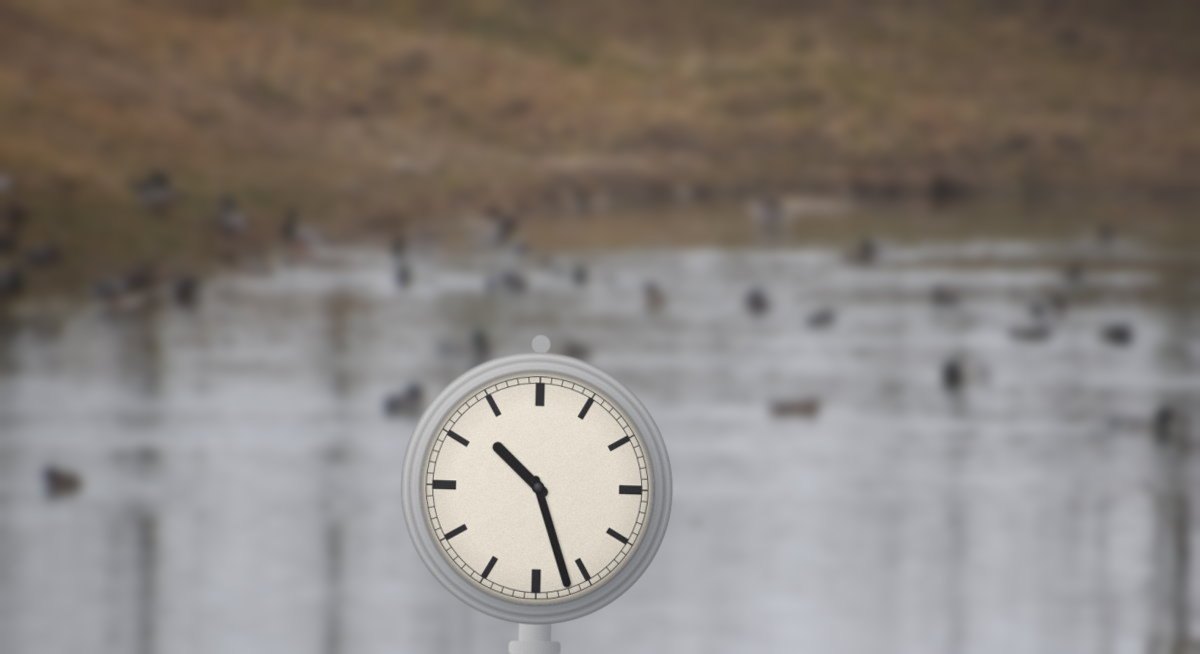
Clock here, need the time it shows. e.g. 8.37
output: 10.27
